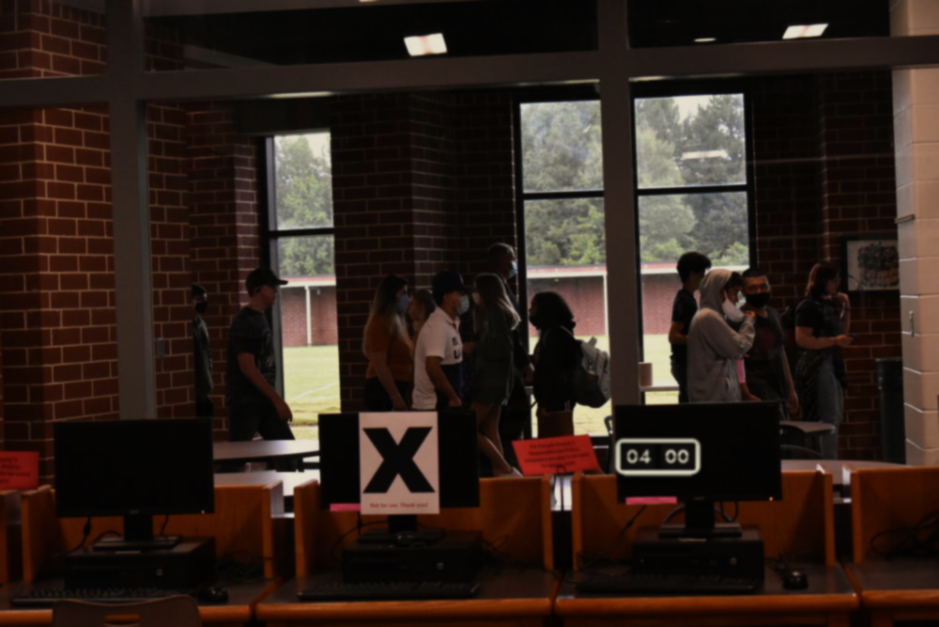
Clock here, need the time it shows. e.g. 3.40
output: 4.00
